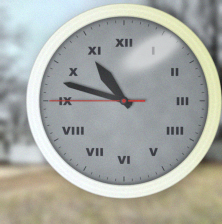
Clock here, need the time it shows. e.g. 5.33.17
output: 10.47.45
